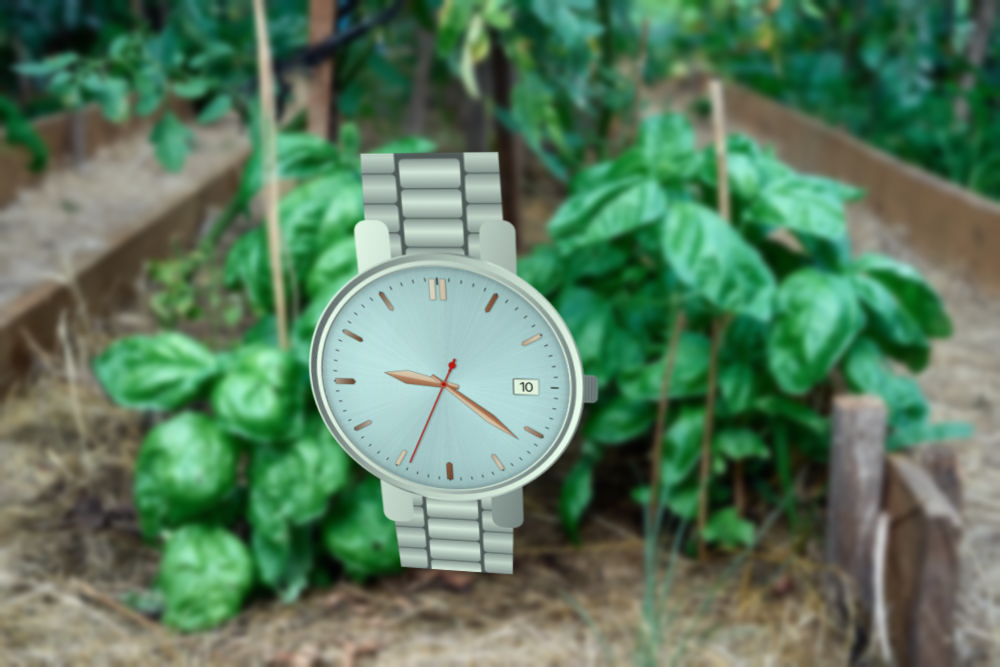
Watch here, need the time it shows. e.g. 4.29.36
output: 9.21.34
